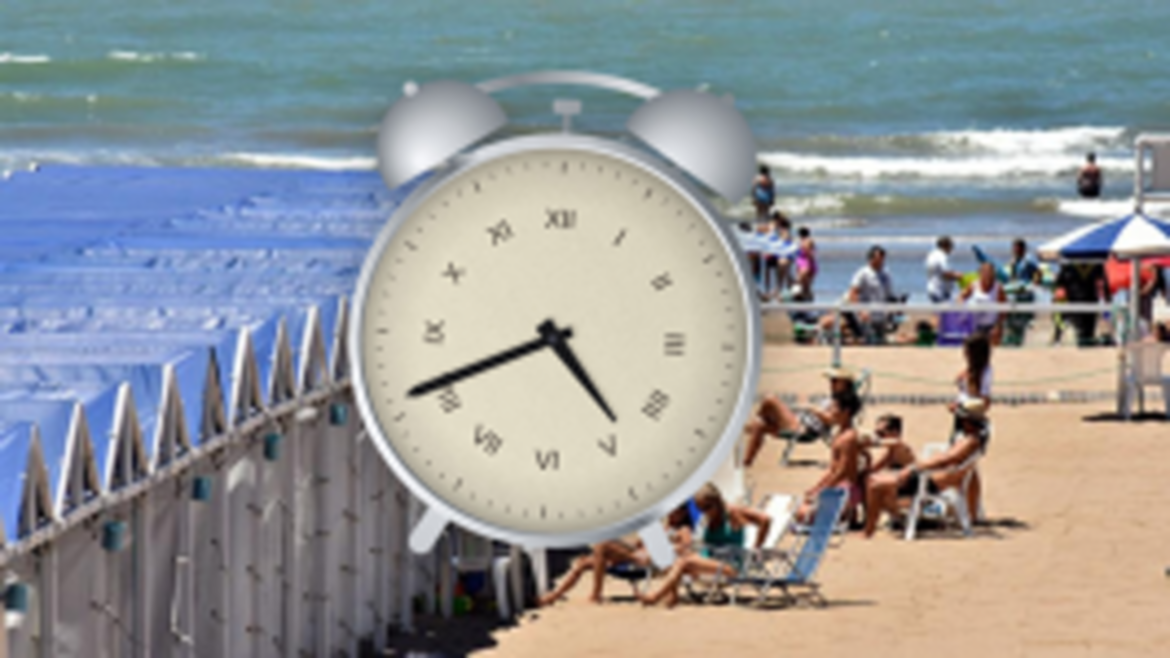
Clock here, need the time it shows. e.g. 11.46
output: 4.41
